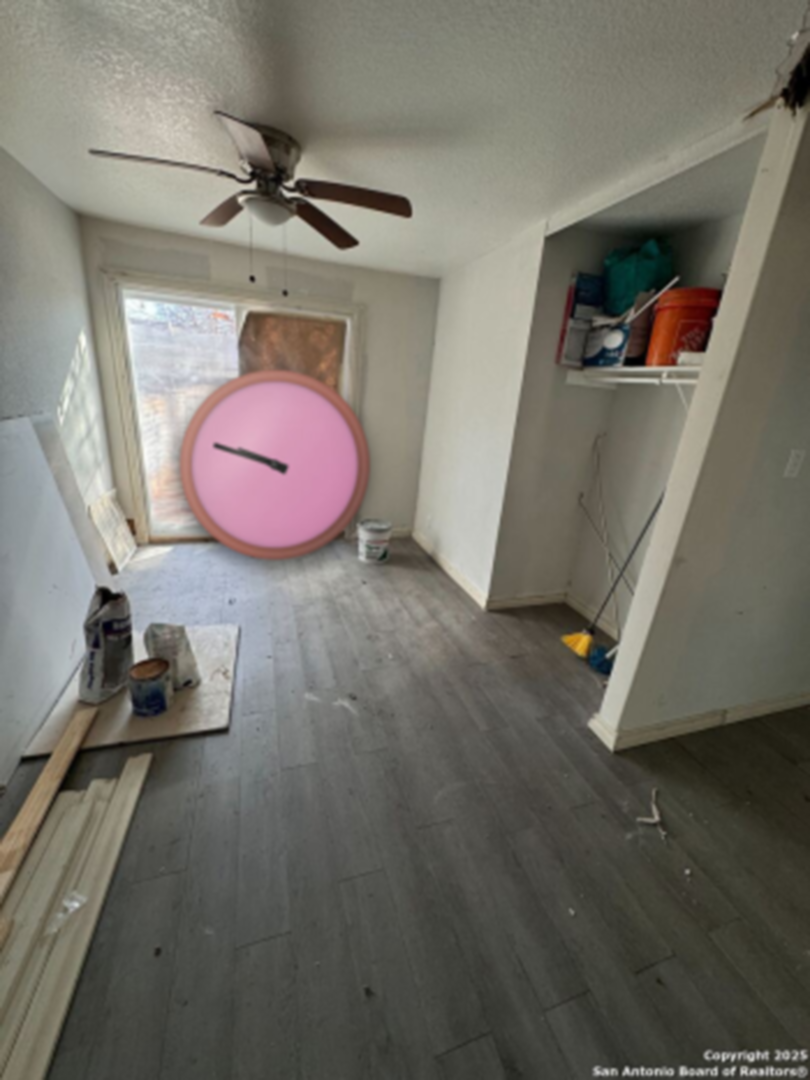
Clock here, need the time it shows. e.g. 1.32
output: 9.48
